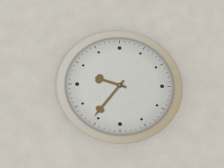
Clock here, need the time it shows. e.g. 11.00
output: 9.36
